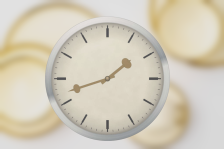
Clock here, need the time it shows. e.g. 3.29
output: 1.42
